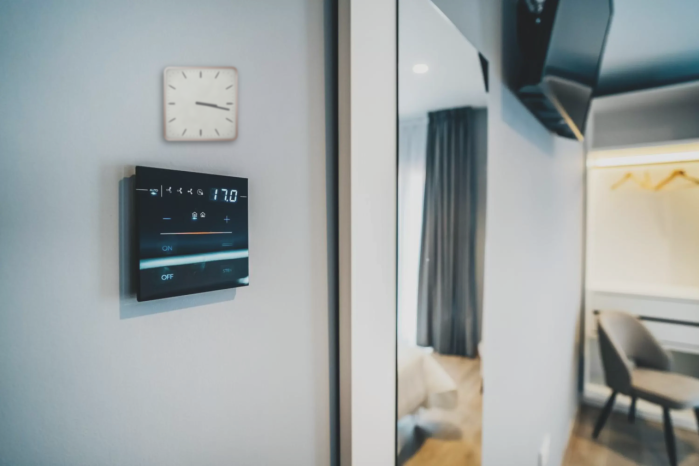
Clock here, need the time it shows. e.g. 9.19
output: 3.17
